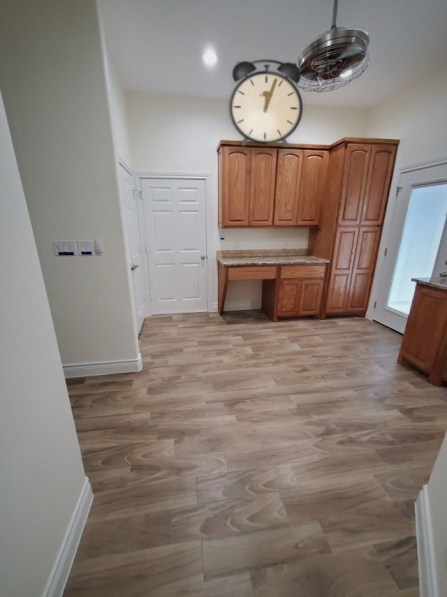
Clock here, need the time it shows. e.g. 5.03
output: 12.03
